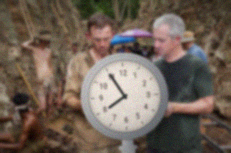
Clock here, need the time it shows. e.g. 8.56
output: 7.55
